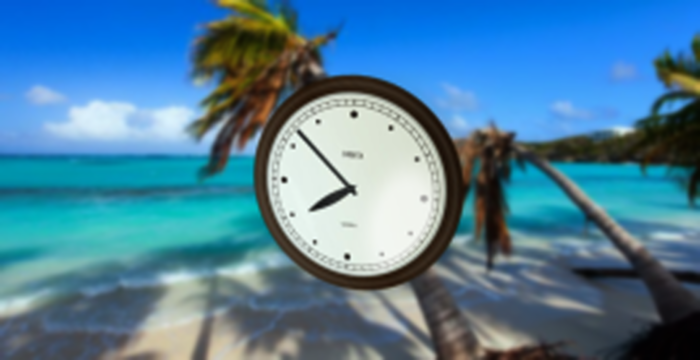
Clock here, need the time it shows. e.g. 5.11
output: 7.52
